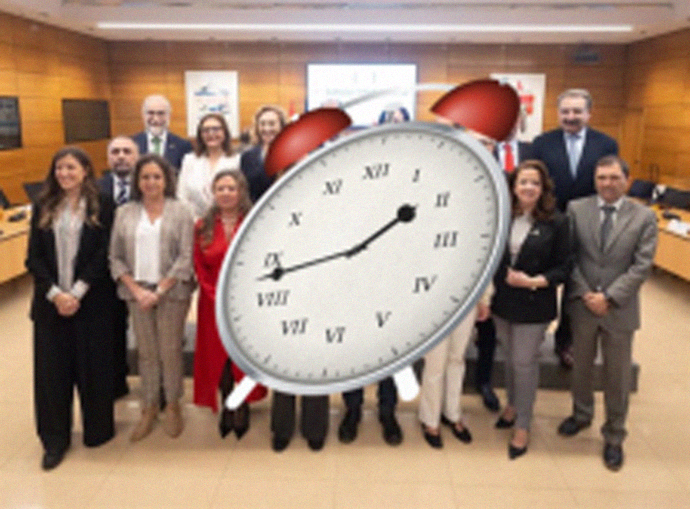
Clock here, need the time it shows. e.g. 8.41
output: 1.43
